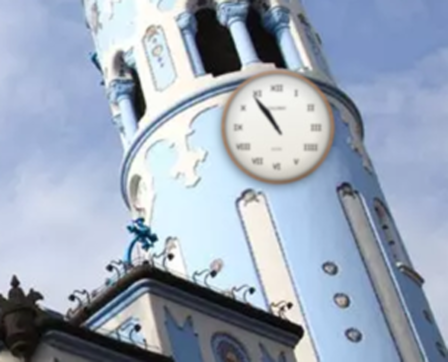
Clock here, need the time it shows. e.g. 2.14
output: 10.54
